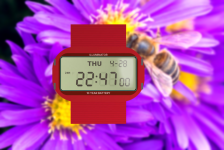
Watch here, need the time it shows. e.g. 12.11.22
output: 22.47.00
